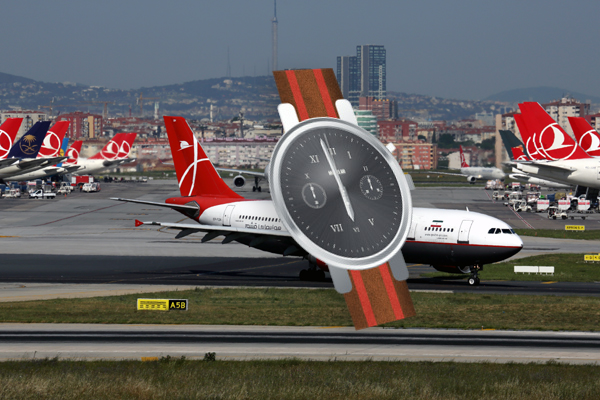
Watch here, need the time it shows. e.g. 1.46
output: 5.59
